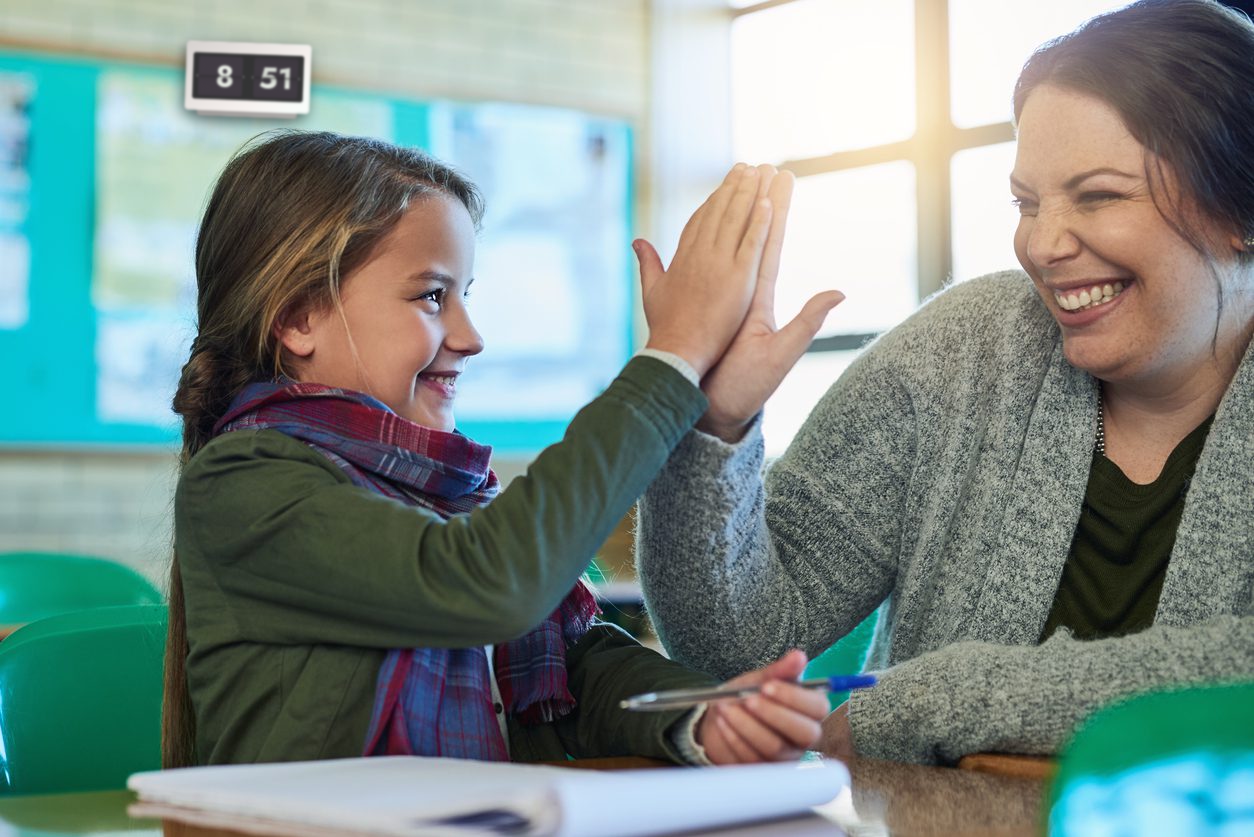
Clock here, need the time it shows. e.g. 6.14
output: 8.51
